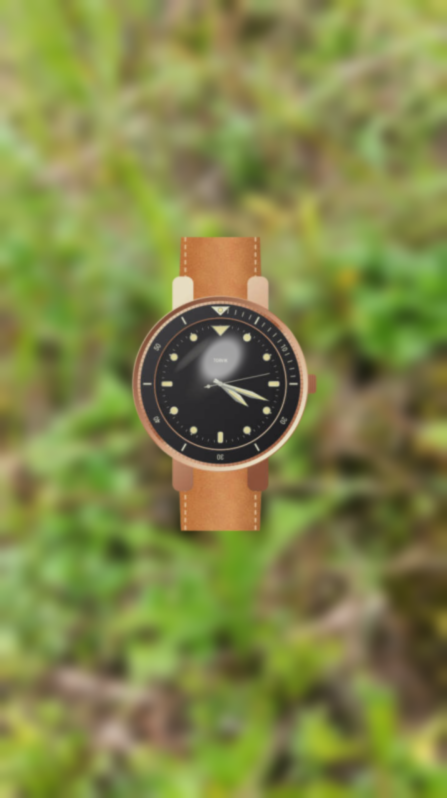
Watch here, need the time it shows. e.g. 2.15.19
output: 4.18.13
